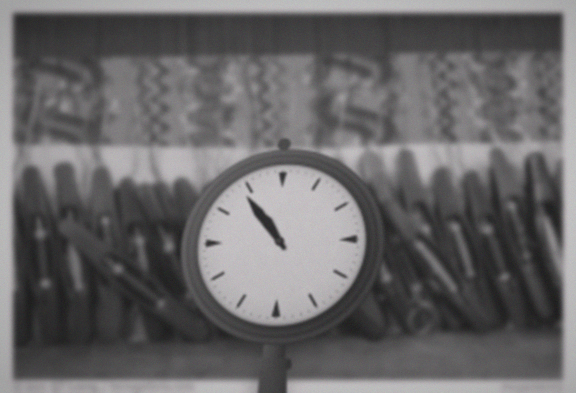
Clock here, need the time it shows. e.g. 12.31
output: 10.54
